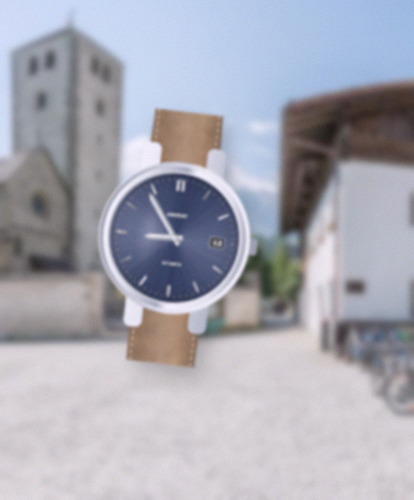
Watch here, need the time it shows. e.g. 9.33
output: 8.54
